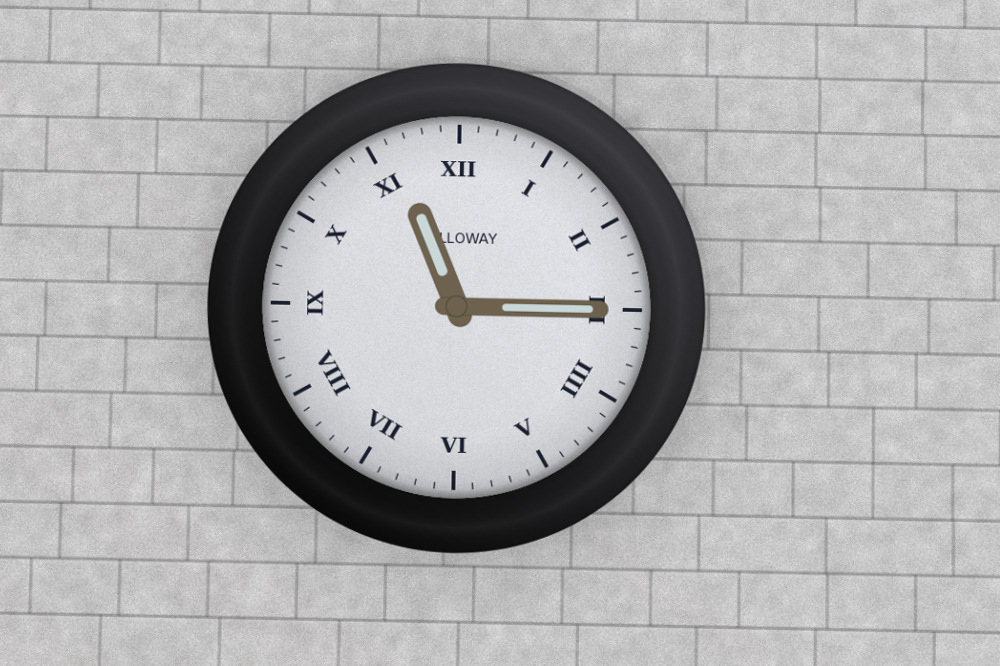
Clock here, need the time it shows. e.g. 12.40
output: 11.15
